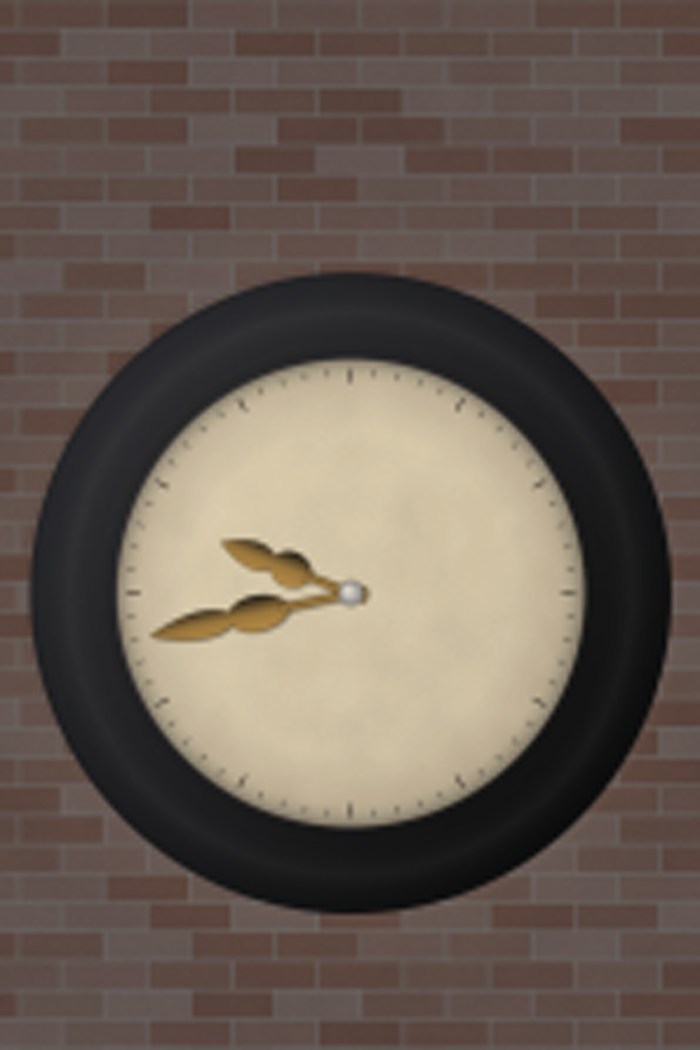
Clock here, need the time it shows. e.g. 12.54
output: 9.43
